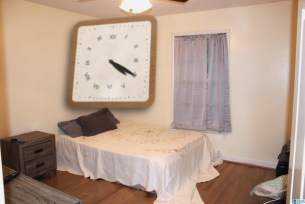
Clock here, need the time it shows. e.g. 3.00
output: 4.20
